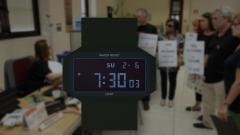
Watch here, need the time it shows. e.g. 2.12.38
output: 7.30.03
